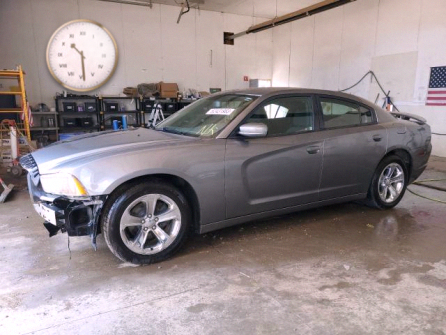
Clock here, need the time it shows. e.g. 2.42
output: 10.29
